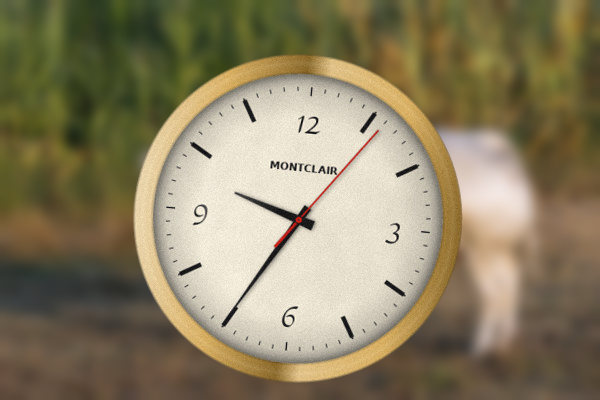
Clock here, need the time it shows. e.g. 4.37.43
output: 9.35.06
